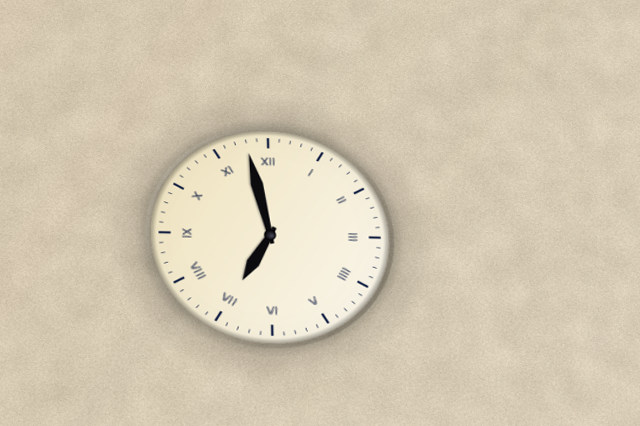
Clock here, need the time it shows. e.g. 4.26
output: 6.58
